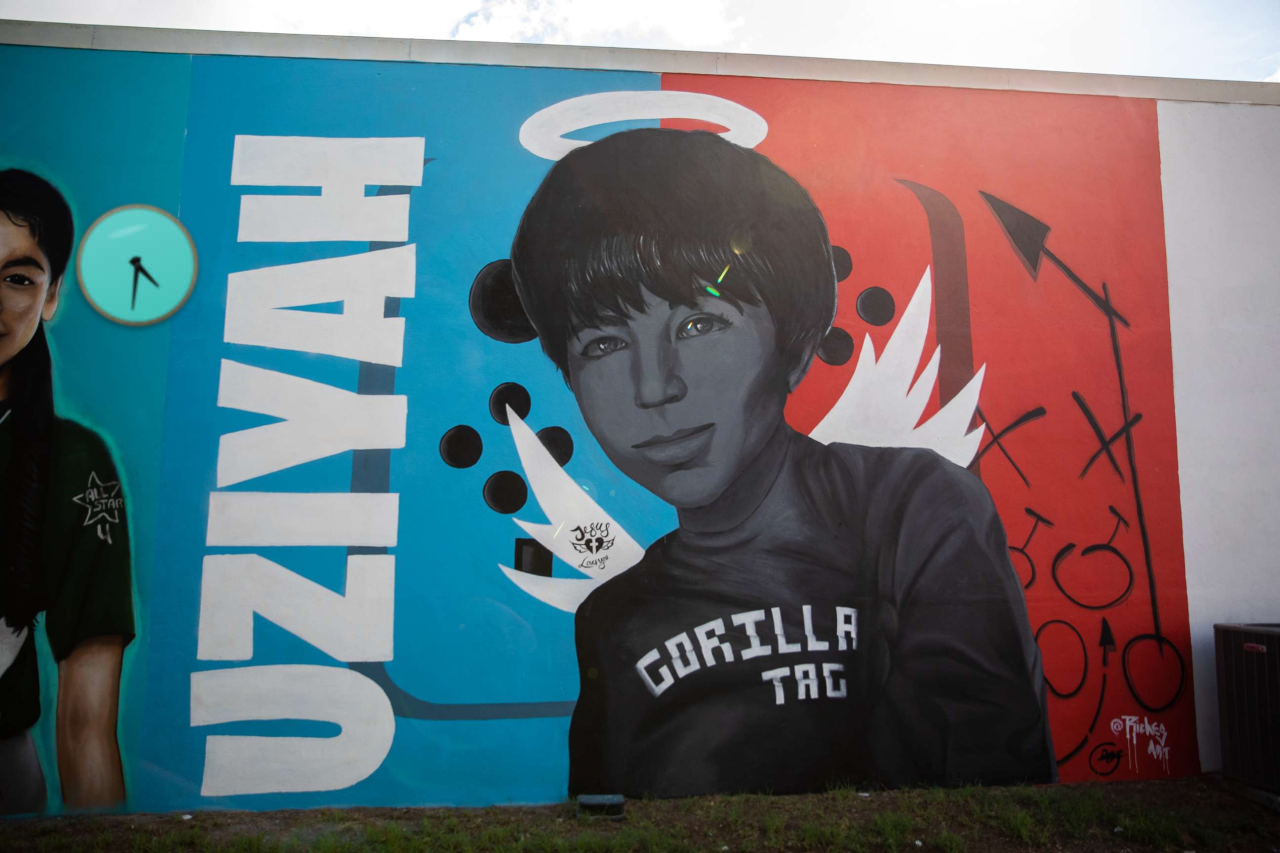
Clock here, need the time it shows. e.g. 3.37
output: 4.31
